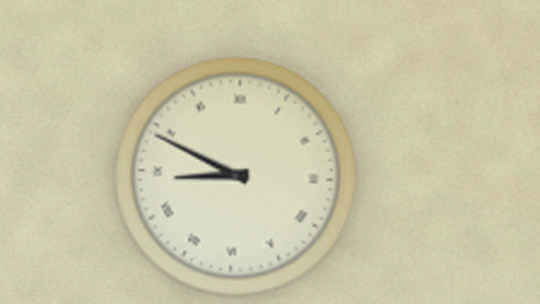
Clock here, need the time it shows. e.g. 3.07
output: 8.49
